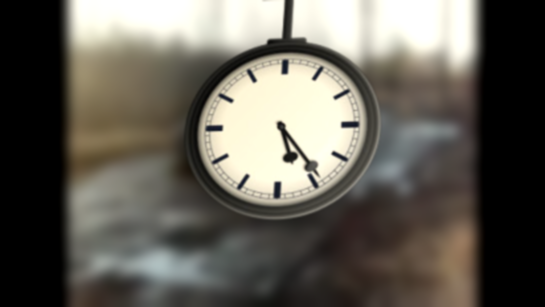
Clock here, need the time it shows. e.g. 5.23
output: 5.24
